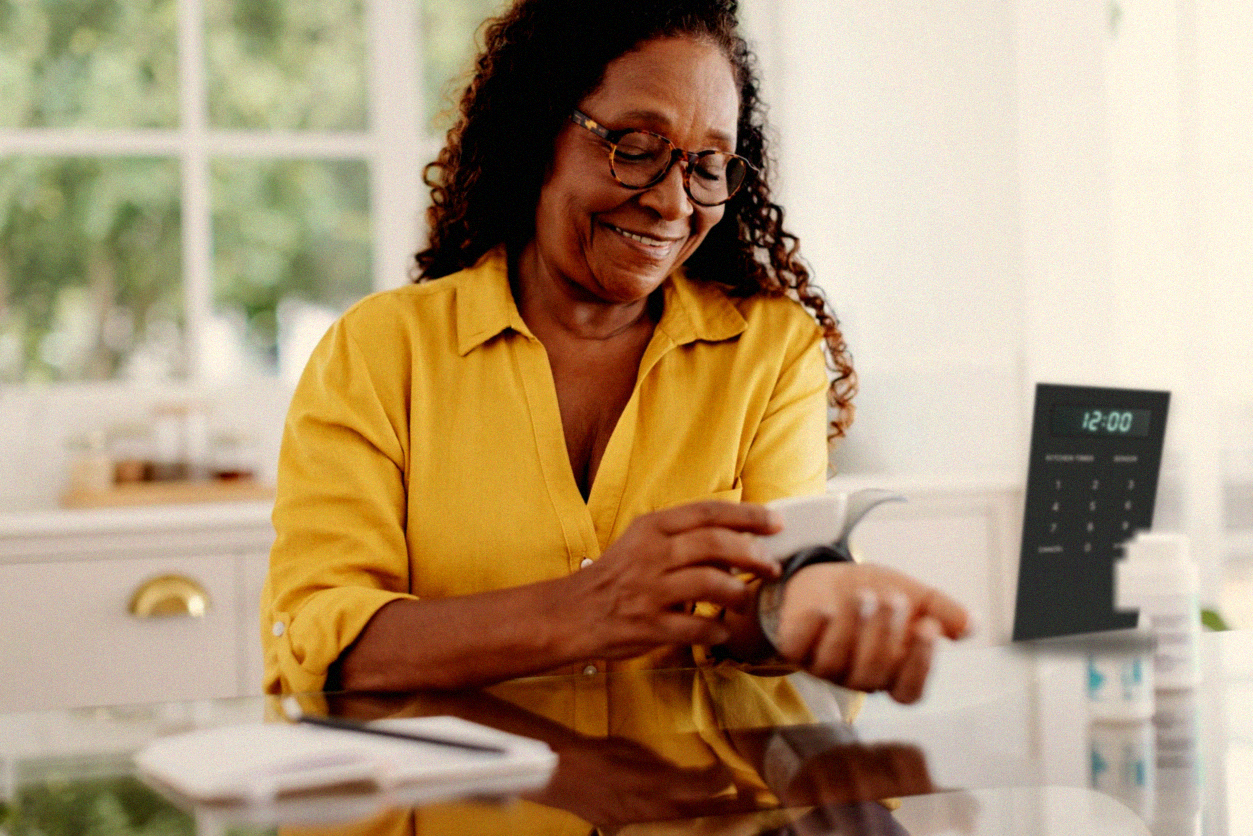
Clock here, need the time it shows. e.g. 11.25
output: 12.00
